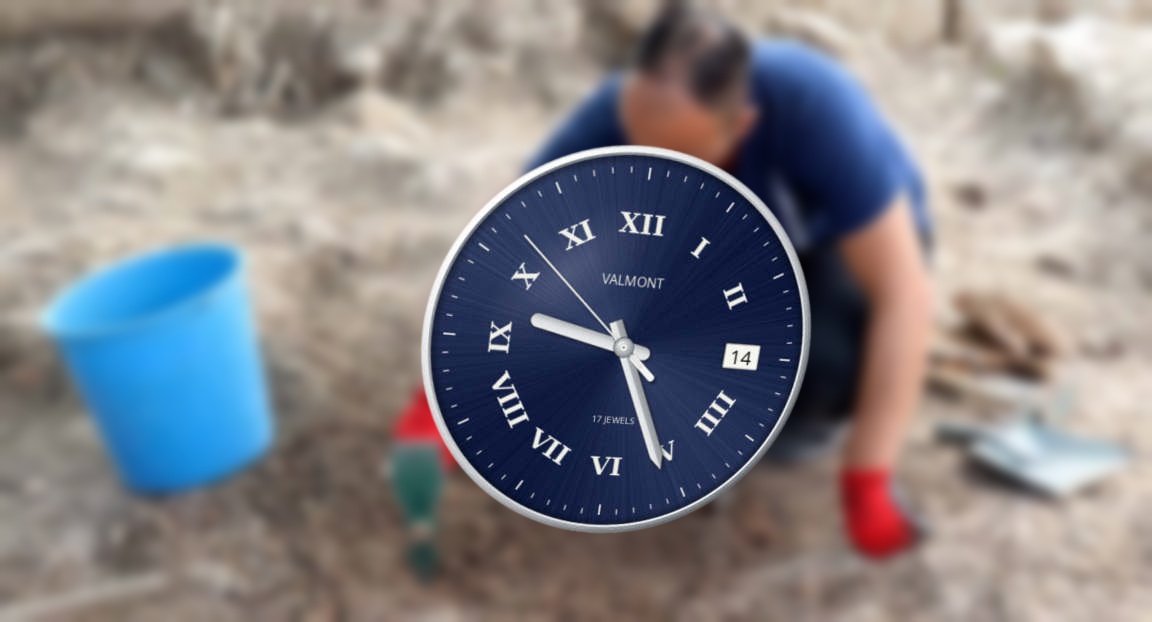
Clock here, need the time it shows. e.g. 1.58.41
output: 9.25.52
